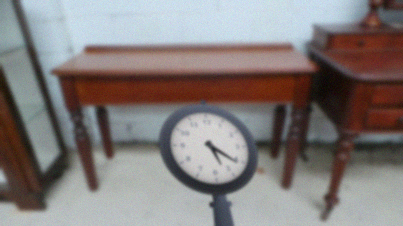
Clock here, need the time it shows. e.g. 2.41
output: 5.21
